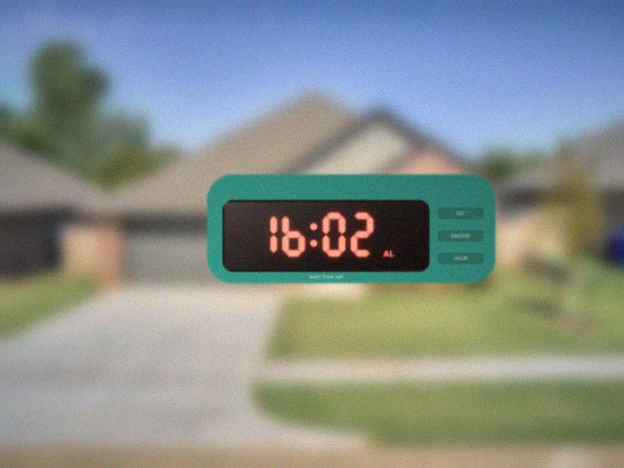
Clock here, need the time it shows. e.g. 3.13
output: 16.02
